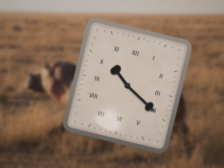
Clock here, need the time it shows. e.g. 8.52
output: 10.20
